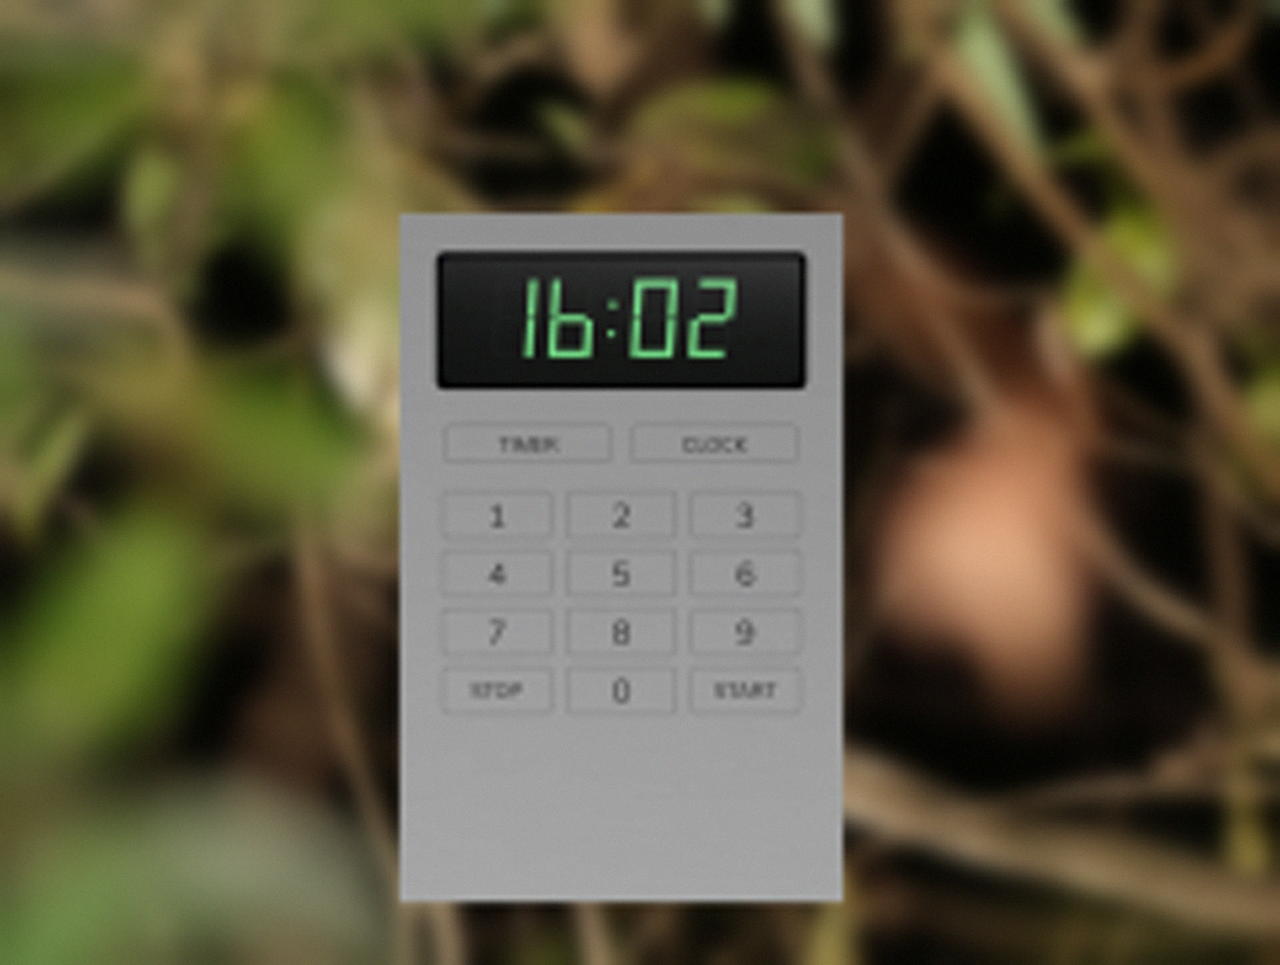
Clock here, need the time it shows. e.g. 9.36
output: 16.02
